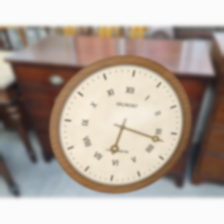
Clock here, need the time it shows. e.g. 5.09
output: 6.17
